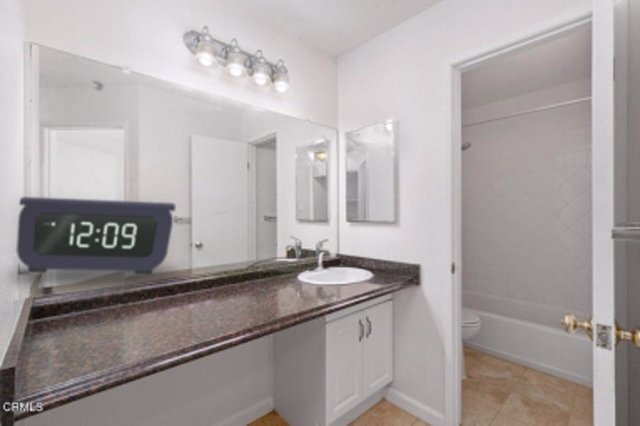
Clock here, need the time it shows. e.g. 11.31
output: 12.09
